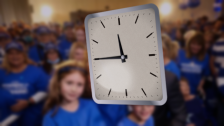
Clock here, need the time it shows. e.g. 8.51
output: 11.45
